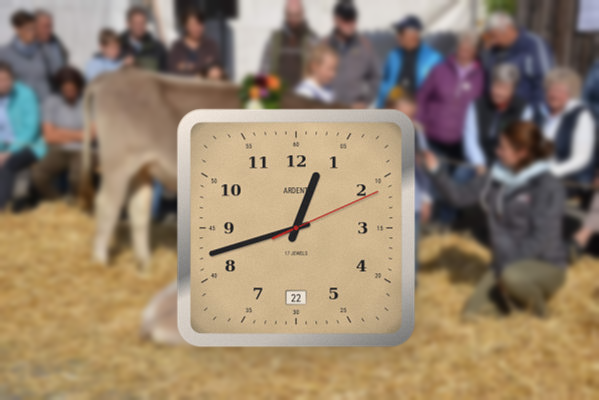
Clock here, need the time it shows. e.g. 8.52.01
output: 12.42.11
